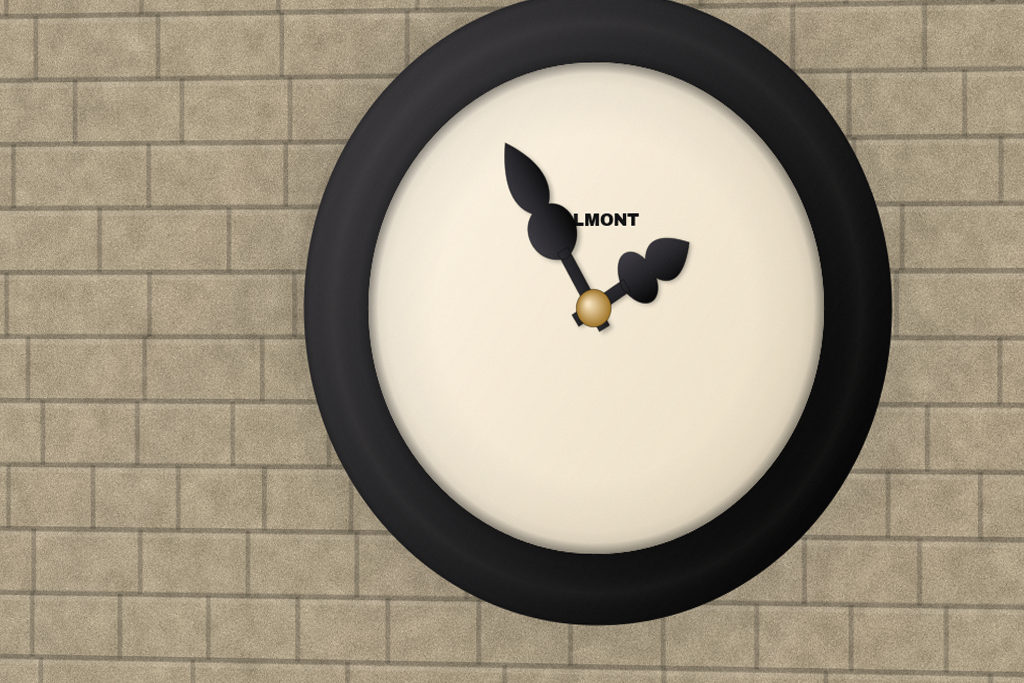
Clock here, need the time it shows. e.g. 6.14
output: 1.55
